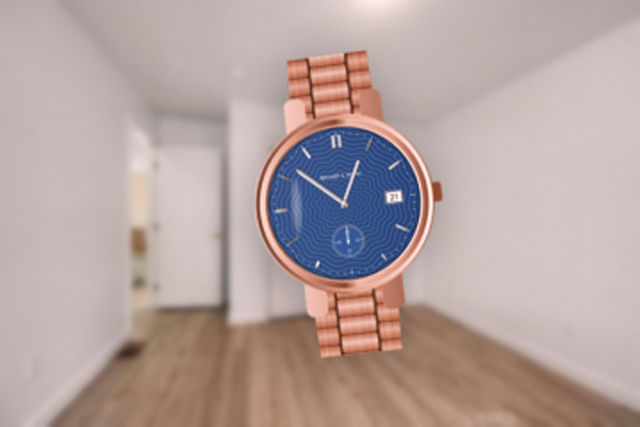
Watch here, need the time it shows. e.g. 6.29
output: 12.52
